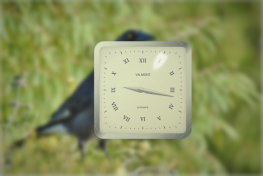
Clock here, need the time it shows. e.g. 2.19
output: 9.17
